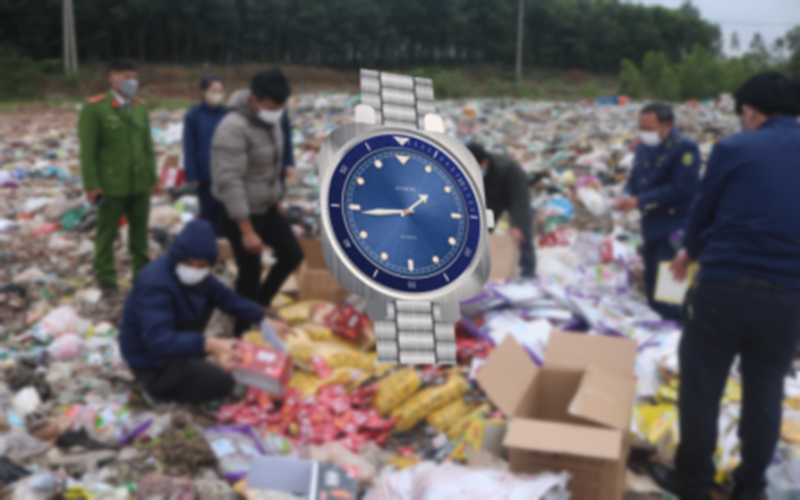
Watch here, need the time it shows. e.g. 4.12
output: 1.44
